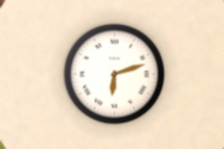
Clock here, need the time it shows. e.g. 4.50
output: 6.12
